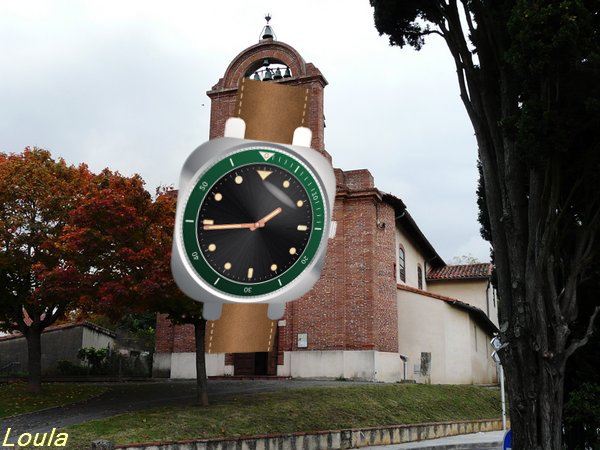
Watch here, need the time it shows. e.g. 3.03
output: 1.44
